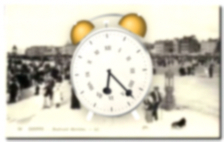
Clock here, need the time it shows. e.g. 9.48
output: 6.23
